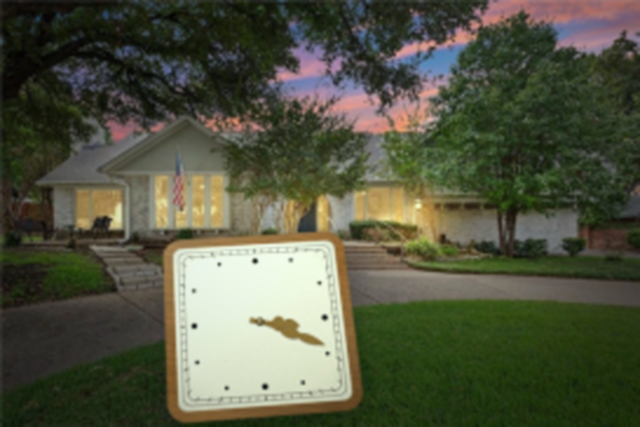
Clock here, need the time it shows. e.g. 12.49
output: 3.19
